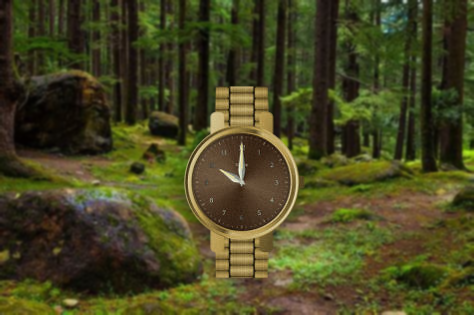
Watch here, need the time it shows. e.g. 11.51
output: 10.00
